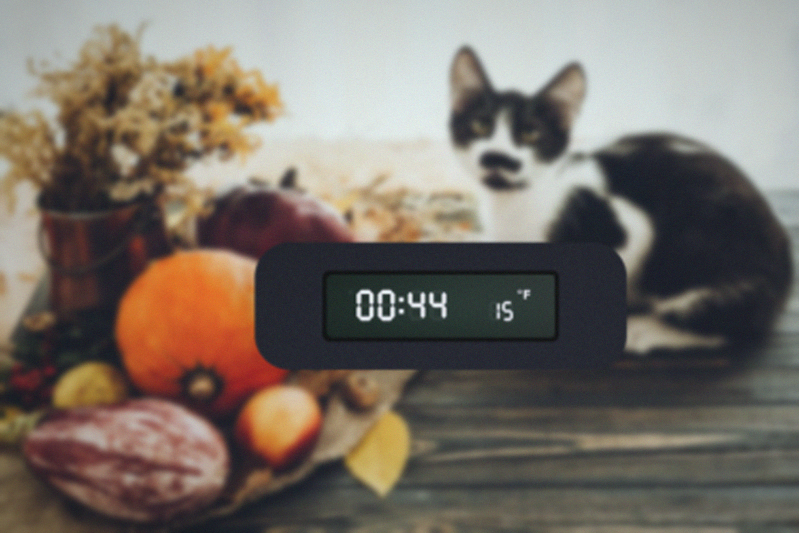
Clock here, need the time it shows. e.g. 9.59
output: 0.44
